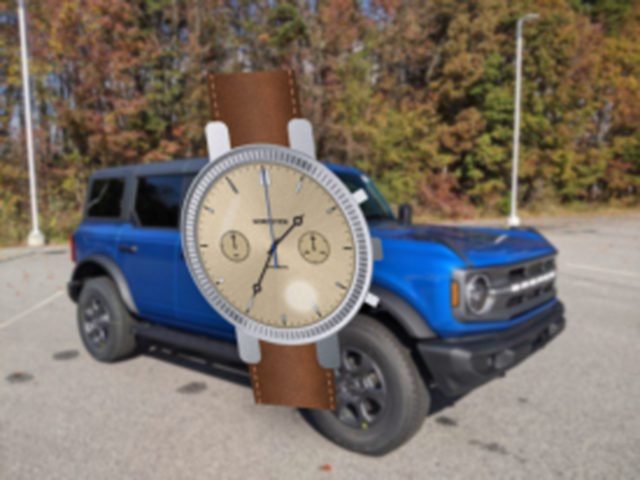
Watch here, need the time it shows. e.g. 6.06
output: 1.35
